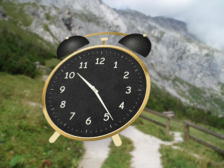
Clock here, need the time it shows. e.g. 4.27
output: 10.24
